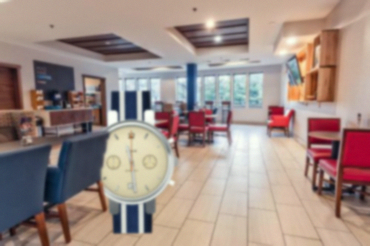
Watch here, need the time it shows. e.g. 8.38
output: 11.29
